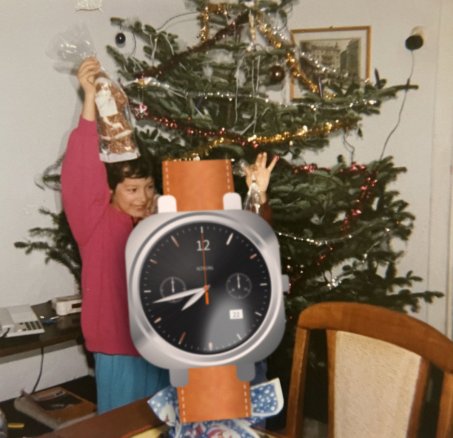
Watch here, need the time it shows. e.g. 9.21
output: 7.43
